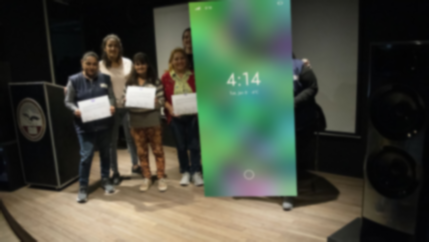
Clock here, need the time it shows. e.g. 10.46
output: 4.14
